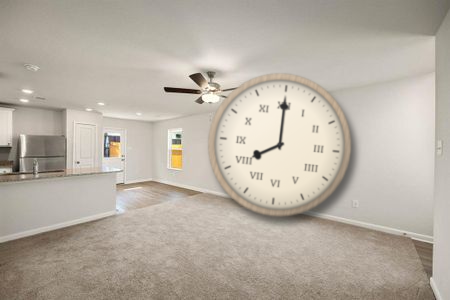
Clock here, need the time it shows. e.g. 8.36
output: 8.00
